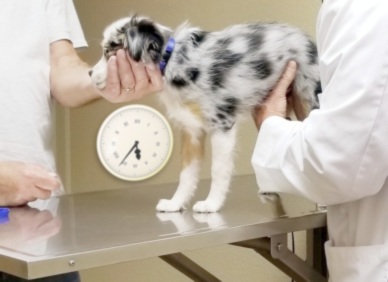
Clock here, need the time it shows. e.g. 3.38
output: 5.36
